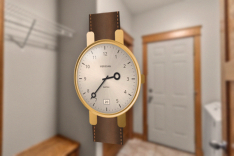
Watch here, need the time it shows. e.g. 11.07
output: 2.37
